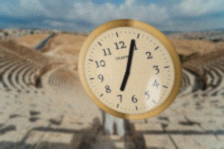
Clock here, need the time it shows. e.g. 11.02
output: 7.04
